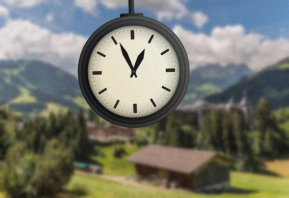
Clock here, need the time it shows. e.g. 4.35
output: 12.56
